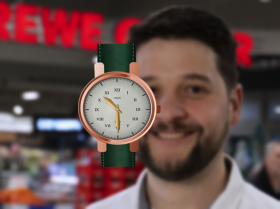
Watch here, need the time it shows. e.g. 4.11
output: 10.30
